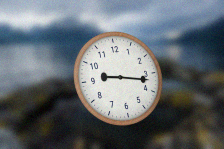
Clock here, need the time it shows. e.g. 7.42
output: 9.17
